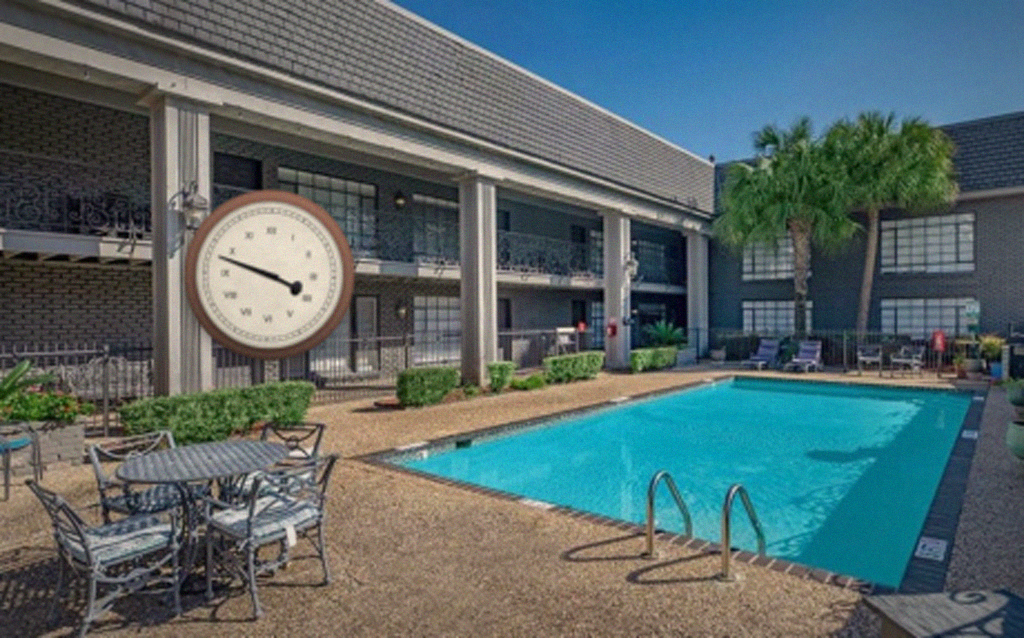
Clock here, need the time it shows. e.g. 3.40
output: 3.48
